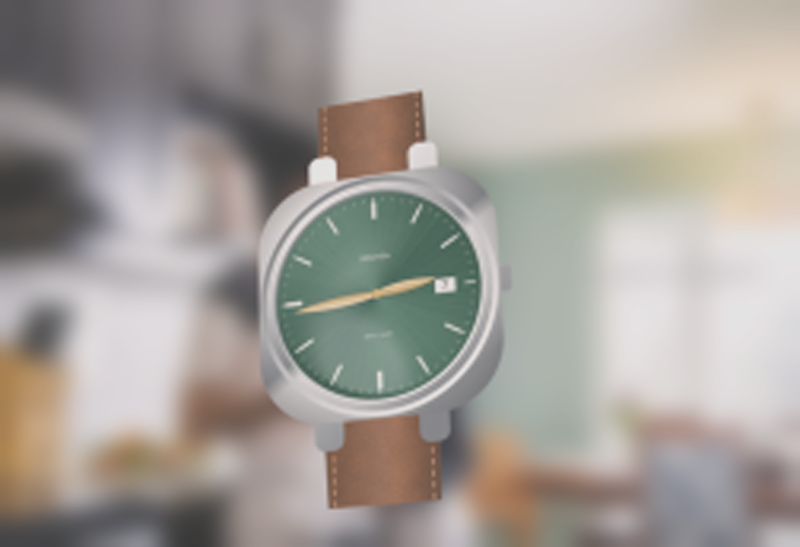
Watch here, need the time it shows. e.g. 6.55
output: 2.44
